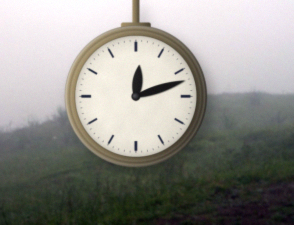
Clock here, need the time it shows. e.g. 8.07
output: 12.12
